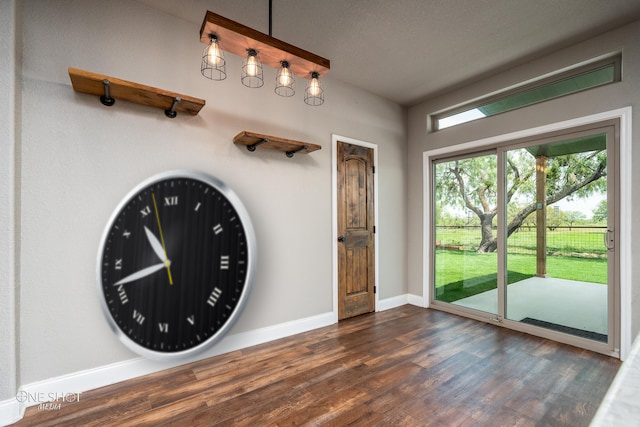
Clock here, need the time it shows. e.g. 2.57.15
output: 10.41.57
